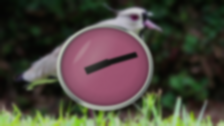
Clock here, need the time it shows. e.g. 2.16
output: 8.12
